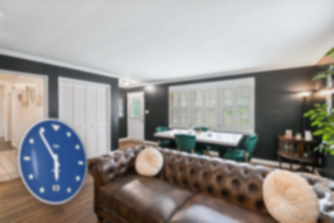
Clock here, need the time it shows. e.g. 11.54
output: 5.54
